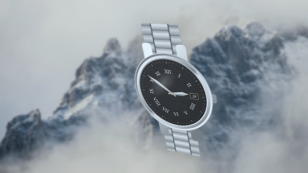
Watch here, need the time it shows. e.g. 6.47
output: 2.51
